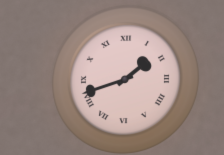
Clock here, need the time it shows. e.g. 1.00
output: 1.42
